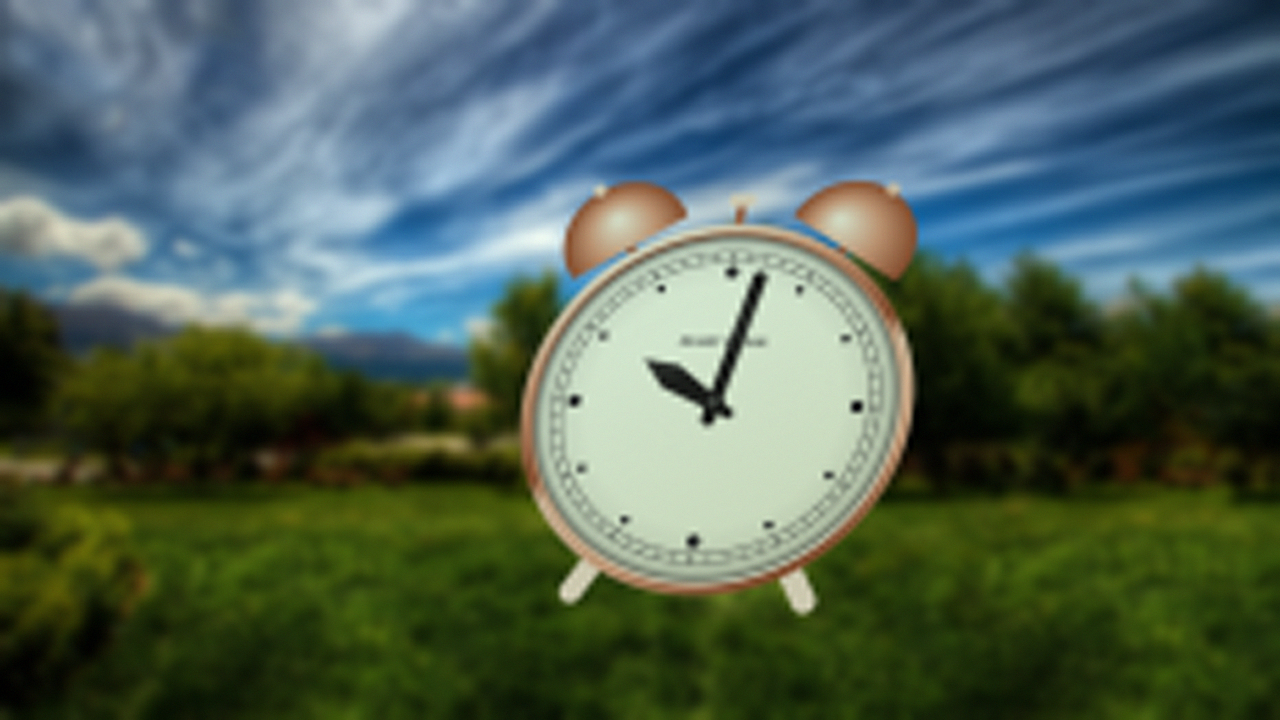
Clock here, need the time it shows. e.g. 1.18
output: 10.02
